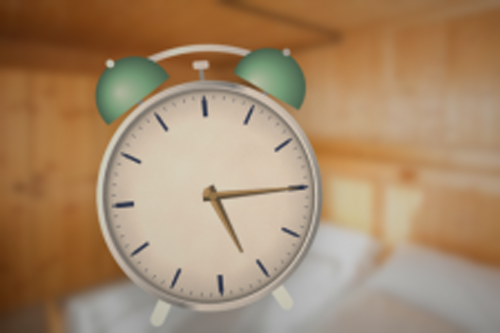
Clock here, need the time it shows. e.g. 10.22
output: 5.15
